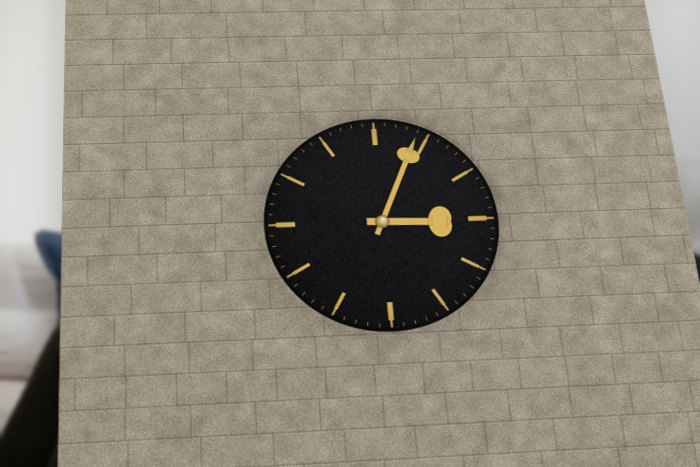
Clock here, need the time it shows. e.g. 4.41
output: 3.04
